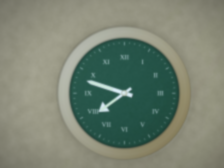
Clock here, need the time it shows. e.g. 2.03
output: 7.48
